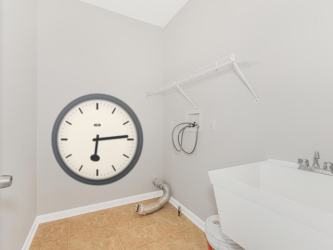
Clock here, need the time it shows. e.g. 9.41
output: 6.14
